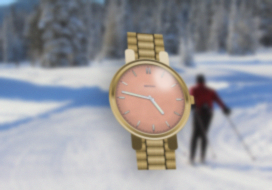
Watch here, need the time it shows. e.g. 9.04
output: 4.47
